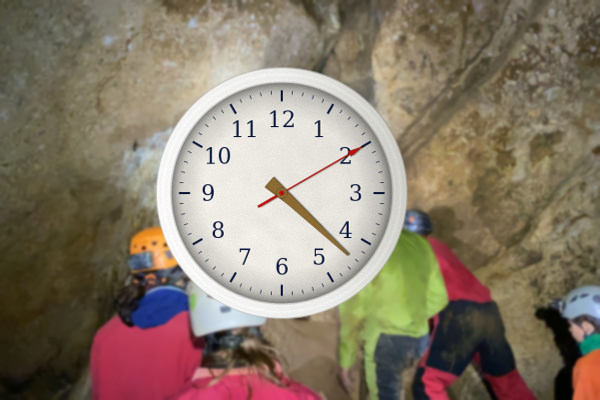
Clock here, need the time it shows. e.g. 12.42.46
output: 4.22.10
